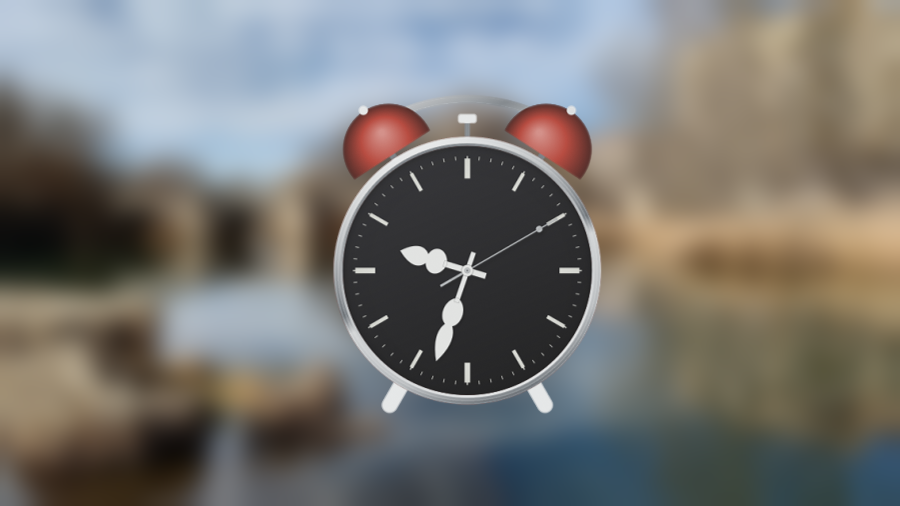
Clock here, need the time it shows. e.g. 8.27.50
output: 9.33.10
